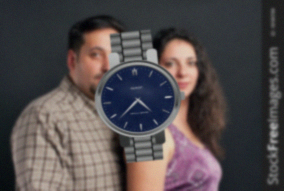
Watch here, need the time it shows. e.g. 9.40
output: 4.38
